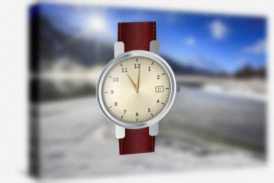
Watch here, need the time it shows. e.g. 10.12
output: 11.01
